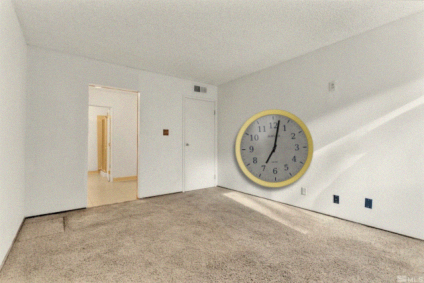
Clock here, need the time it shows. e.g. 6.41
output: 7.02
